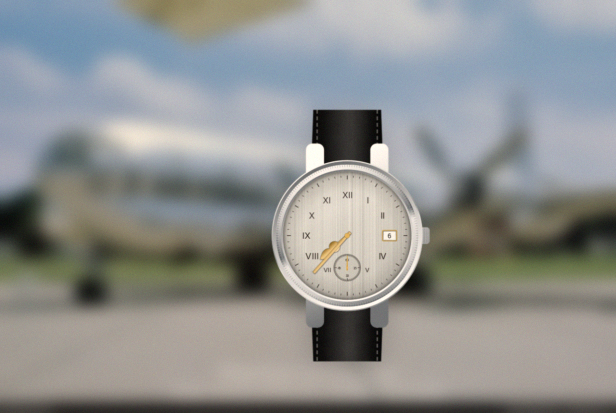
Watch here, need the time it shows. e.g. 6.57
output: 7.37
